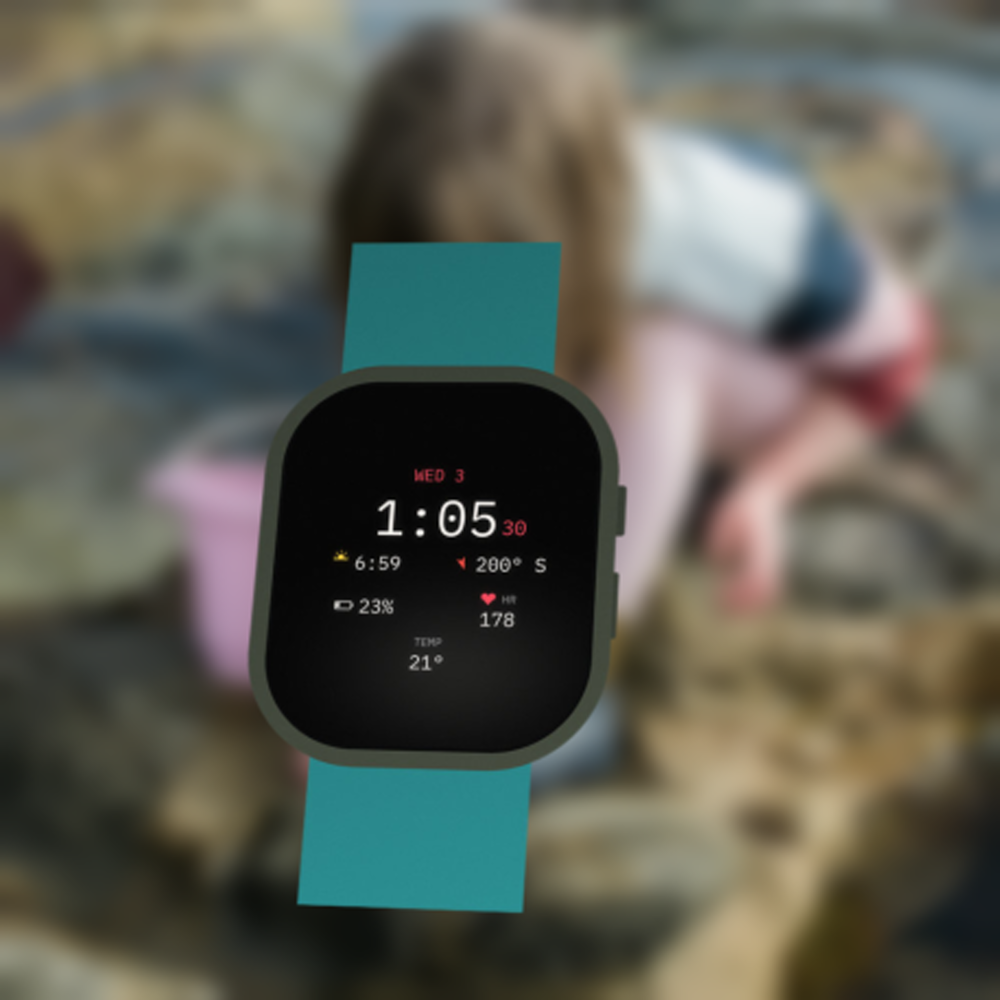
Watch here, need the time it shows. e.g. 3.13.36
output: 1.05.30
